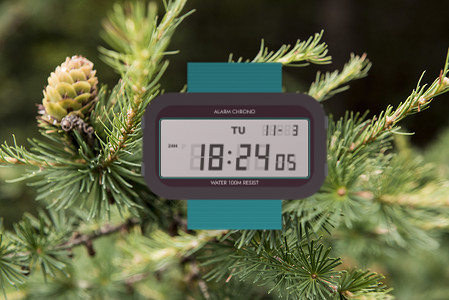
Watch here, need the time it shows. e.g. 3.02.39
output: 18.24.05
